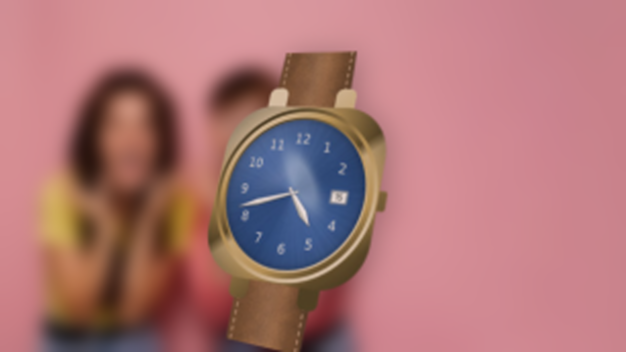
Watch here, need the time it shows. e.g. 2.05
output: 4.42
